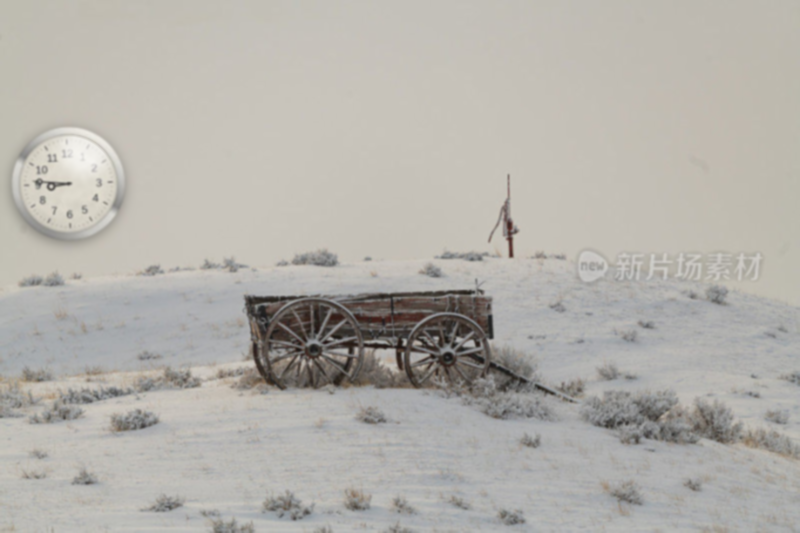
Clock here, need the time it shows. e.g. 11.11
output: 8.46
